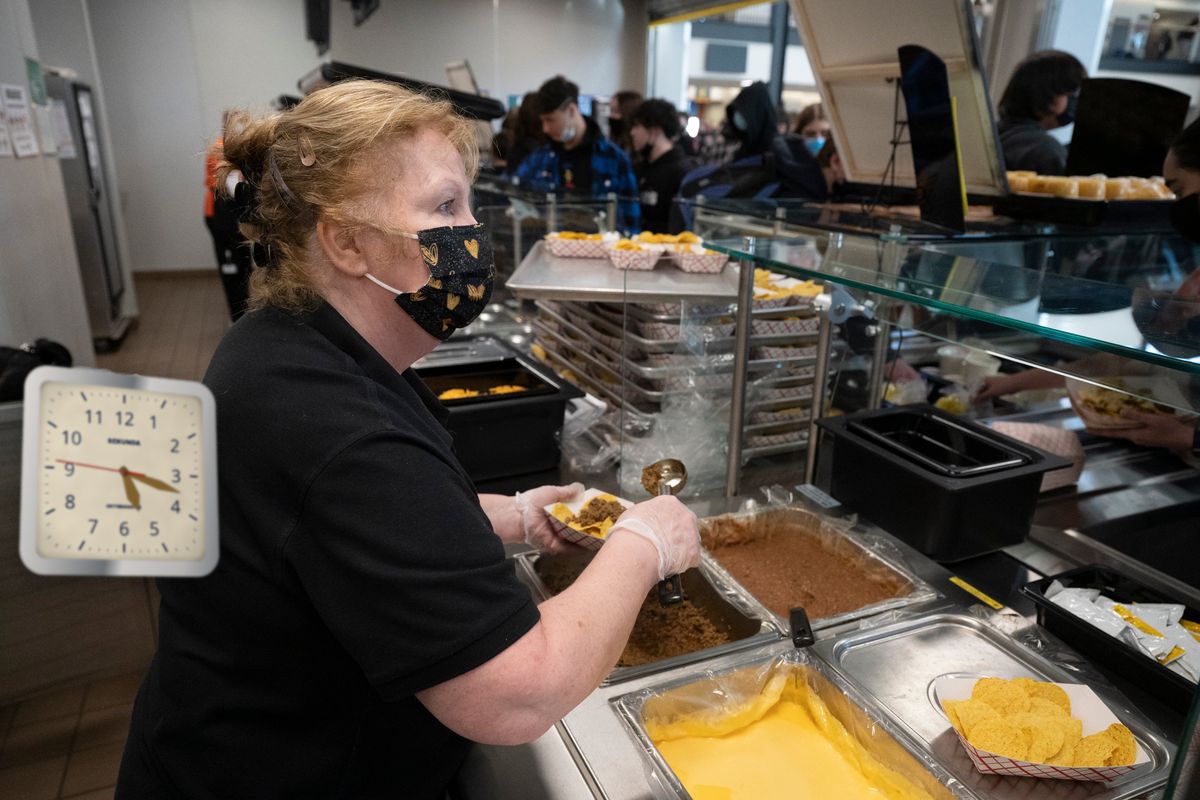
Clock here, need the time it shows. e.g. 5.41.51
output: 5.17.46
